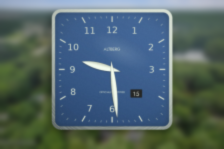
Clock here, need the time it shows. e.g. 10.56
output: 9.29
